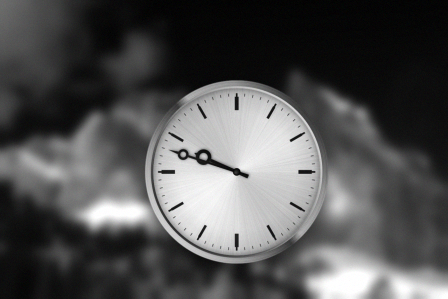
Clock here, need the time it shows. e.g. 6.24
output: 9.48
